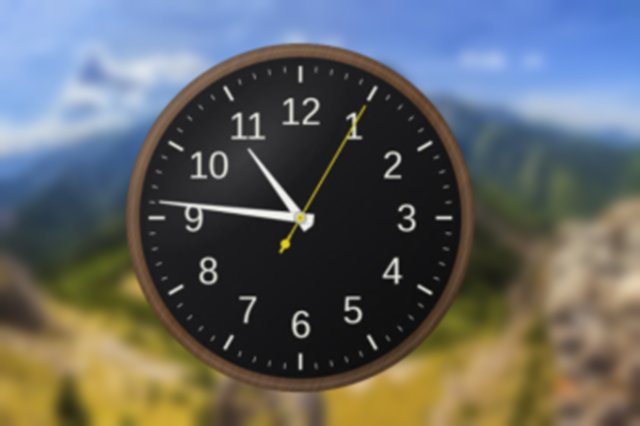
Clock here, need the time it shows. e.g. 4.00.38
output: 10.46.05
